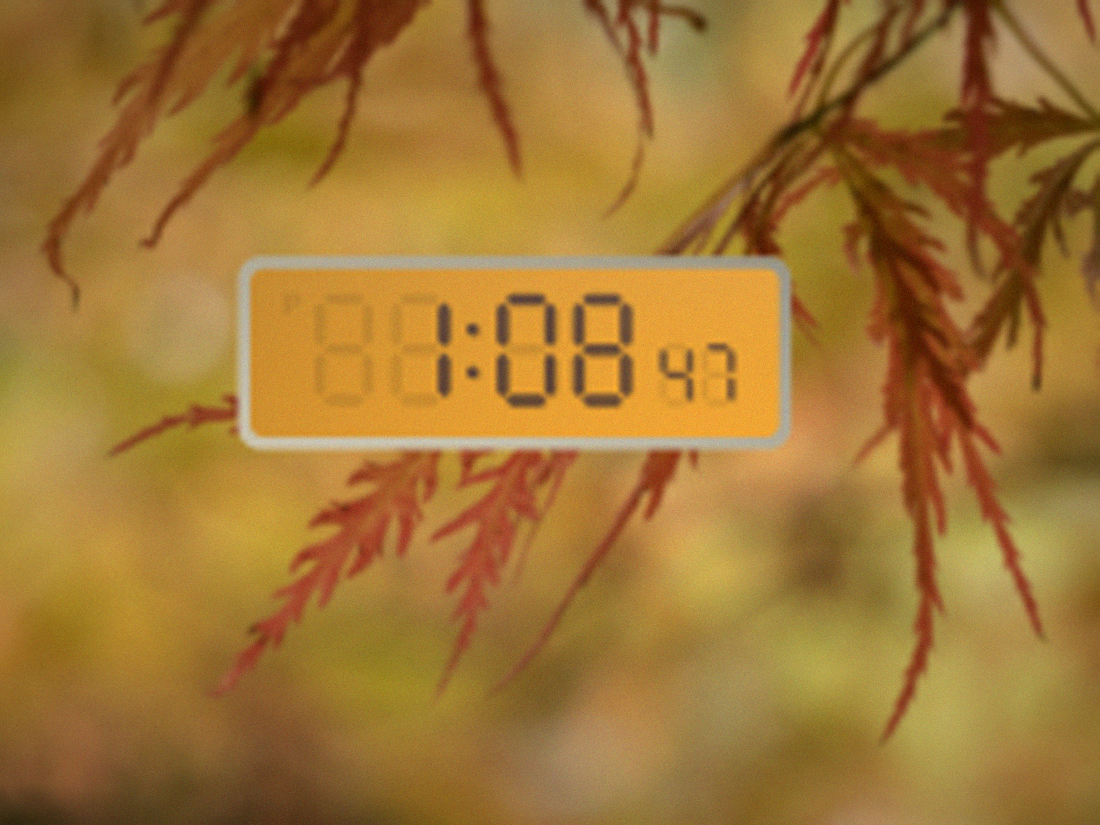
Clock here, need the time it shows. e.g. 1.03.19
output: 1.08.47
